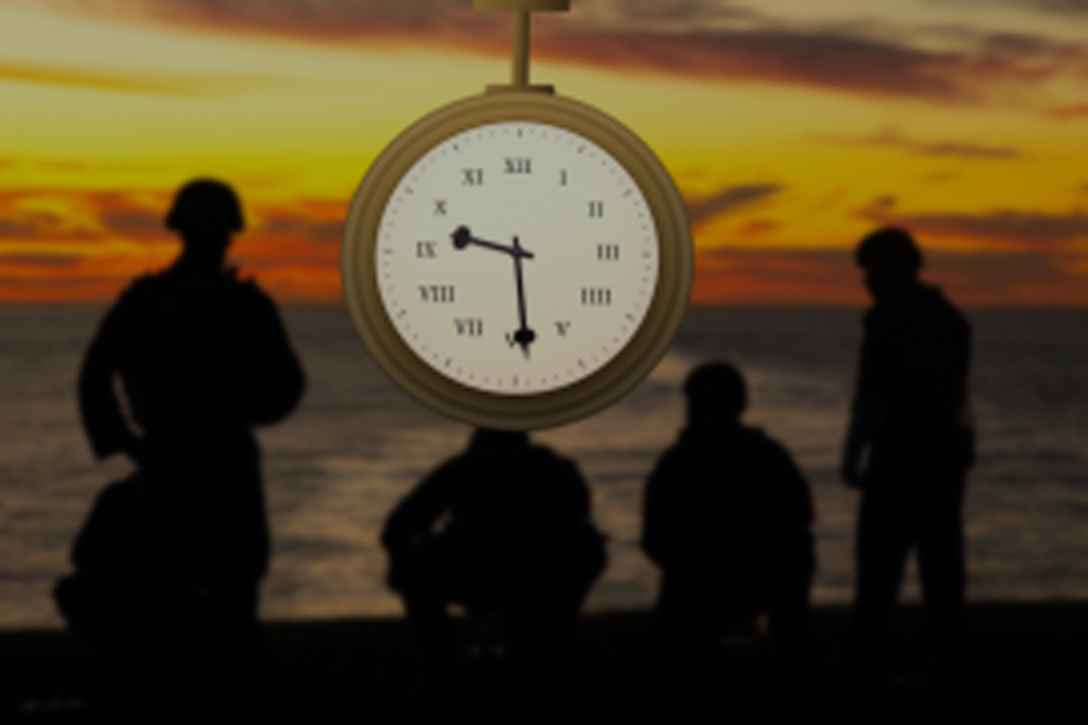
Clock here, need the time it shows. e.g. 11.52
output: 9.29
